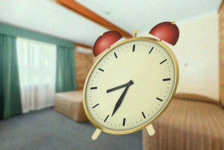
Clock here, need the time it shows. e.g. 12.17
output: 8.34
